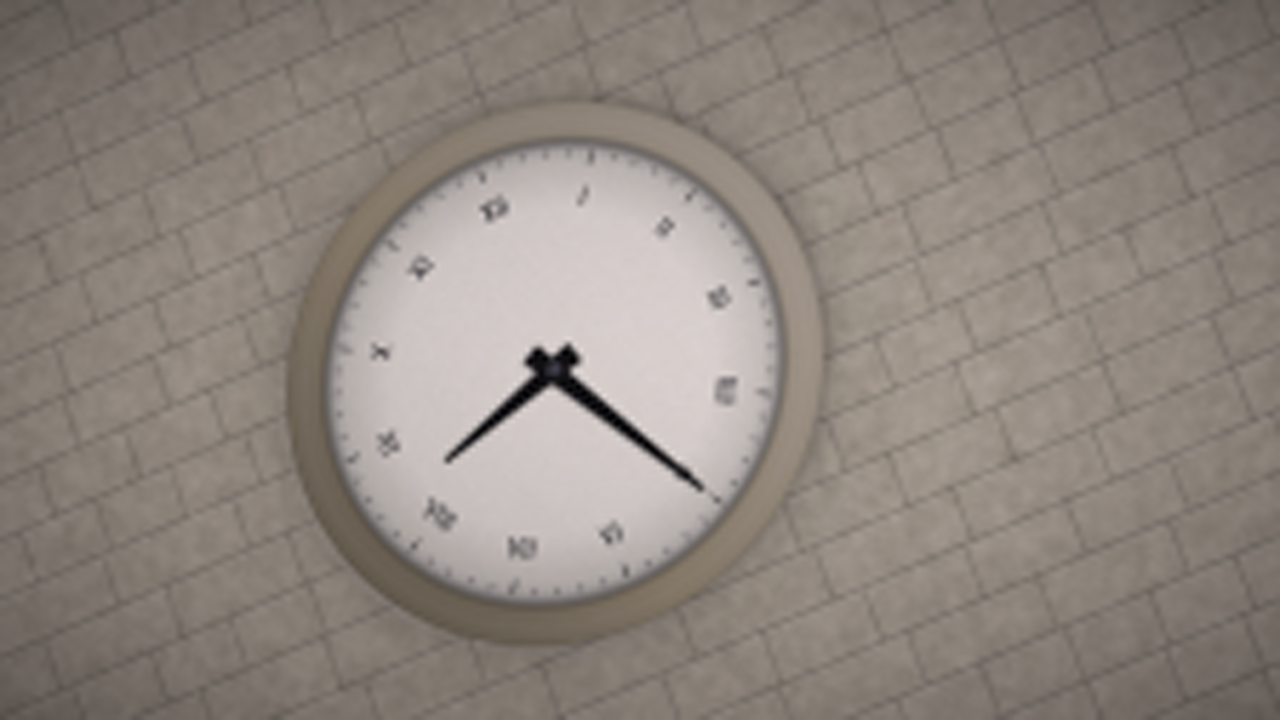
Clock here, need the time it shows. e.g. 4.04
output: 8.25
